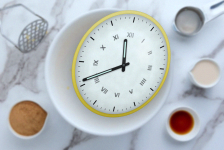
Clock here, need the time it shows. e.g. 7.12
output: 11.41
